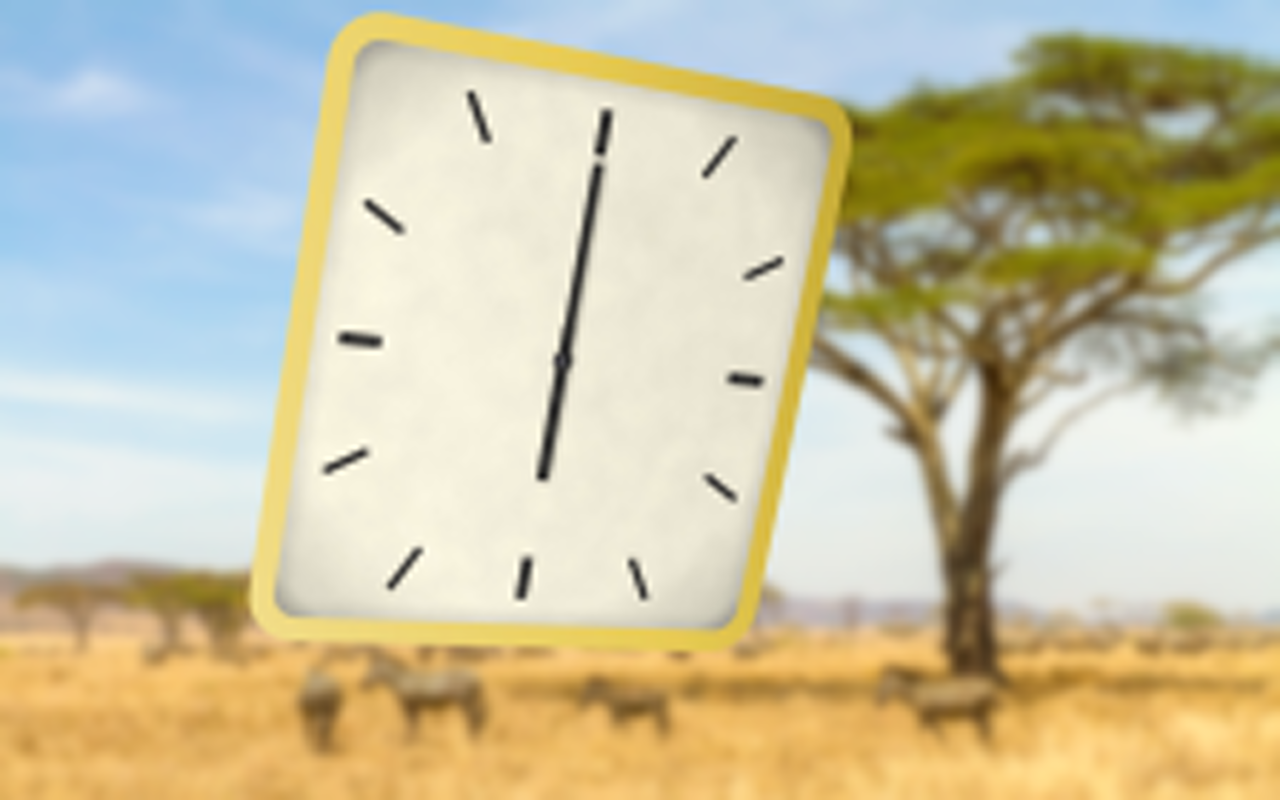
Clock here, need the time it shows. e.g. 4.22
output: 6.00
